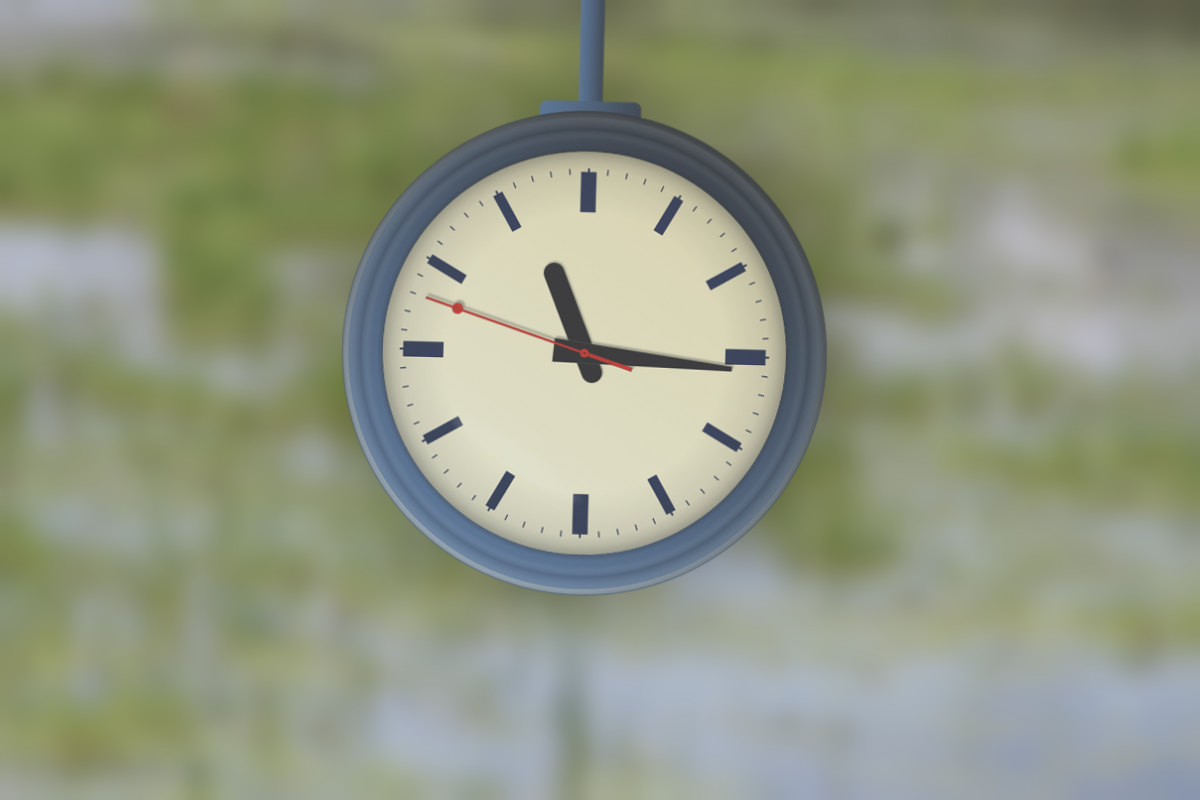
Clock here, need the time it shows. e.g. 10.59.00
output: 11.15.48
